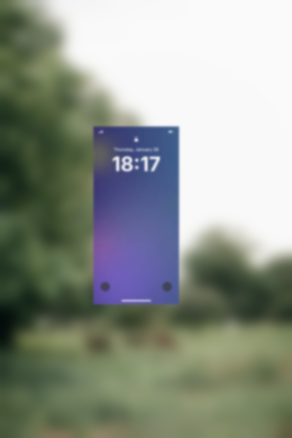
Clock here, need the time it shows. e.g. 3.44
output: 18.17
